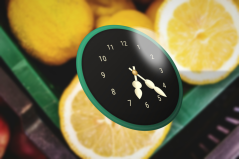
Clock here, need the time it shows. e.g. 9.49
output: 6.23
